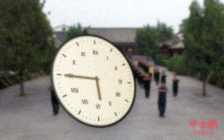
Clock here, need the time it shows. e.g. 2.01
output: 5.45
